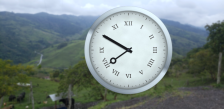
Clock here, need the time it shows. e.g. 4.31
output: 7.50
